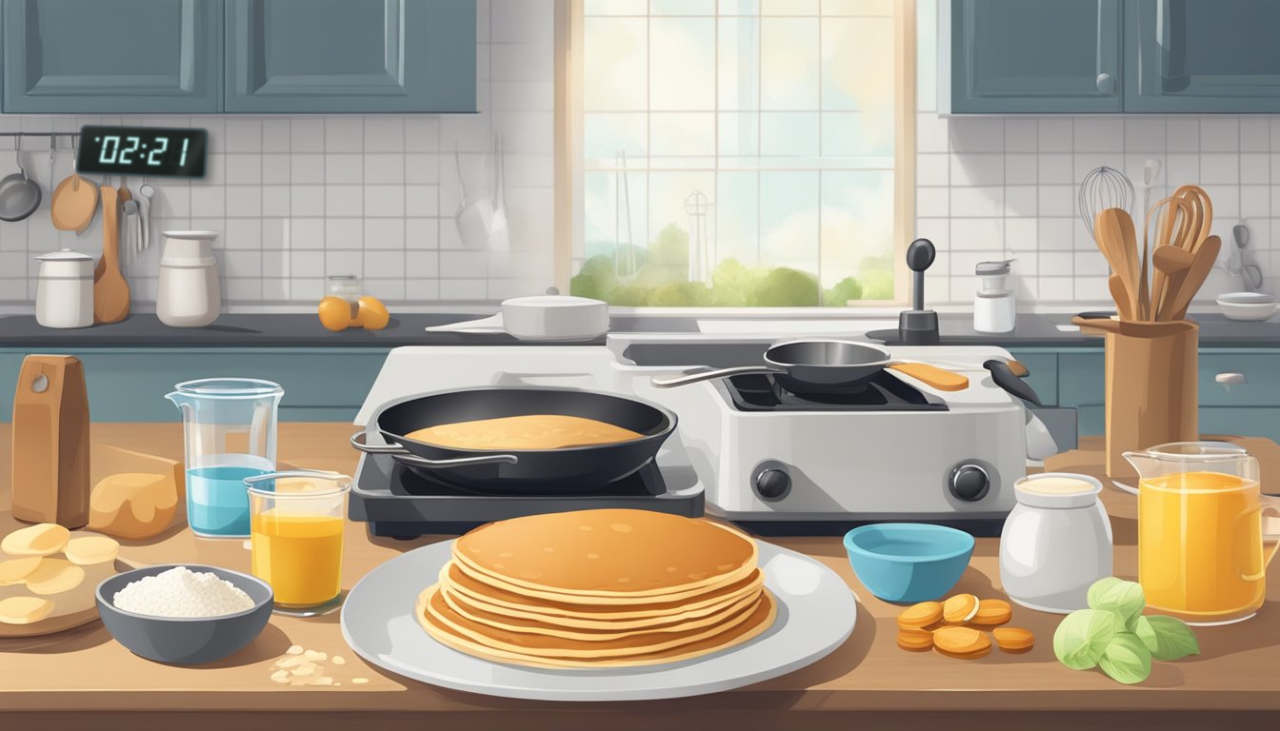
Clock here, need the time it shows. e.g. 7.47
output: 2.21
